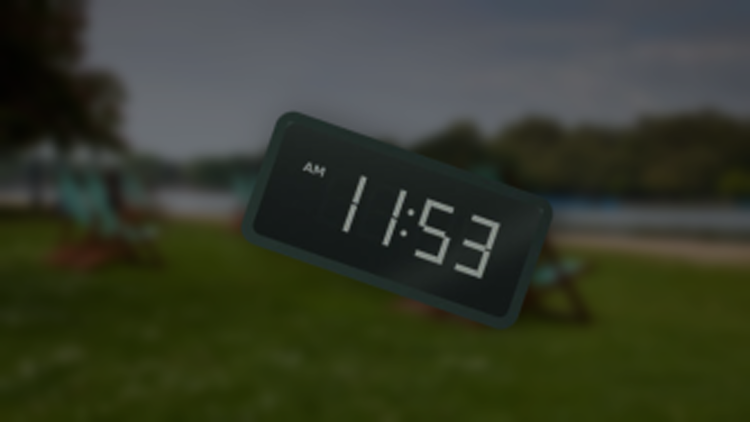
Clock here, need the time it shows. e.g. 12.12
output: 11.53
